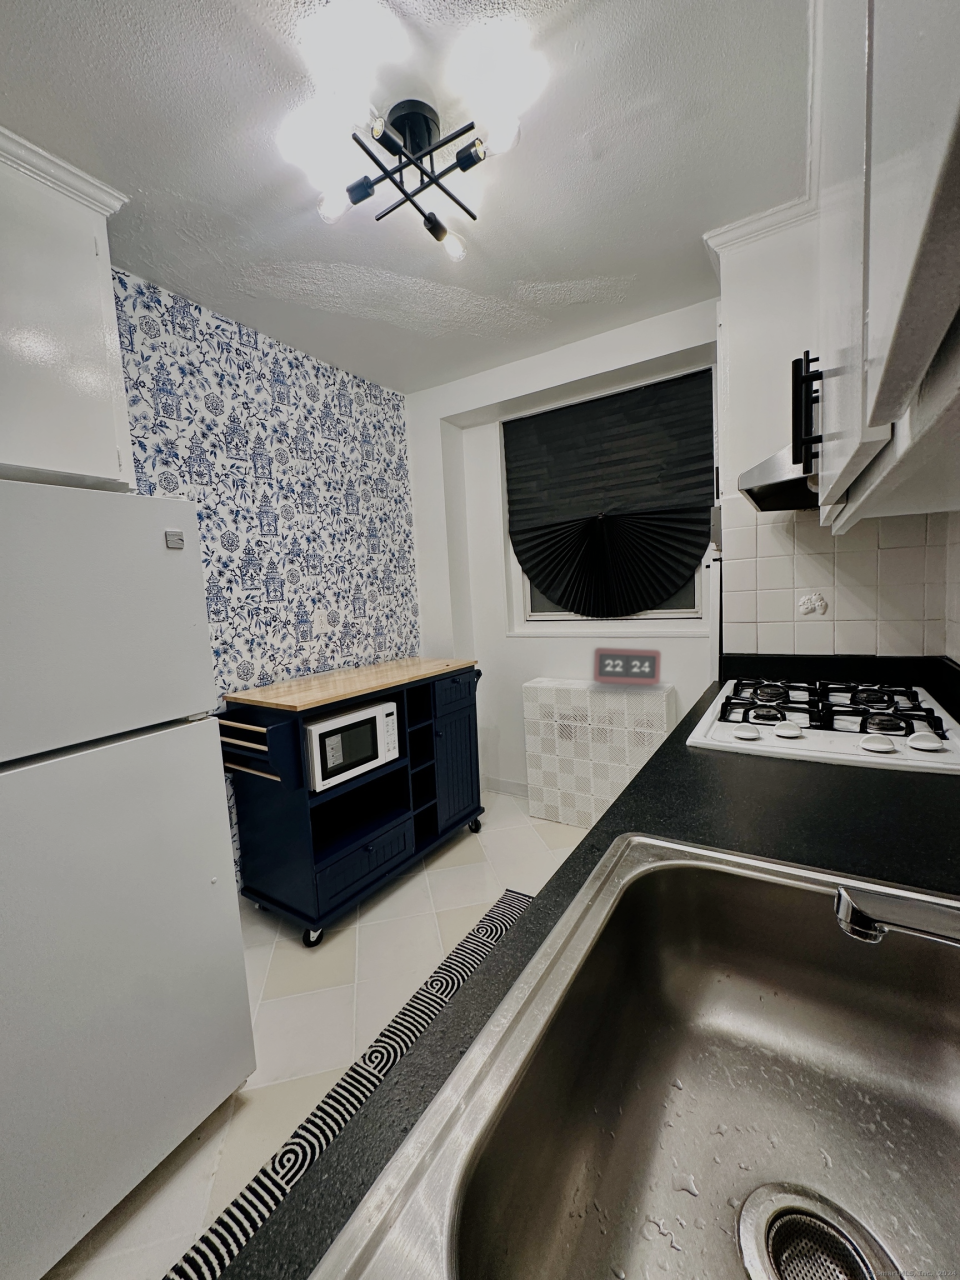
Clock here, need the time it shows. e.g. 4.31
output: 22.24
